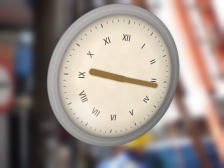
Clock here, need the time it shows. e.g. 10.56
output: 9.16
